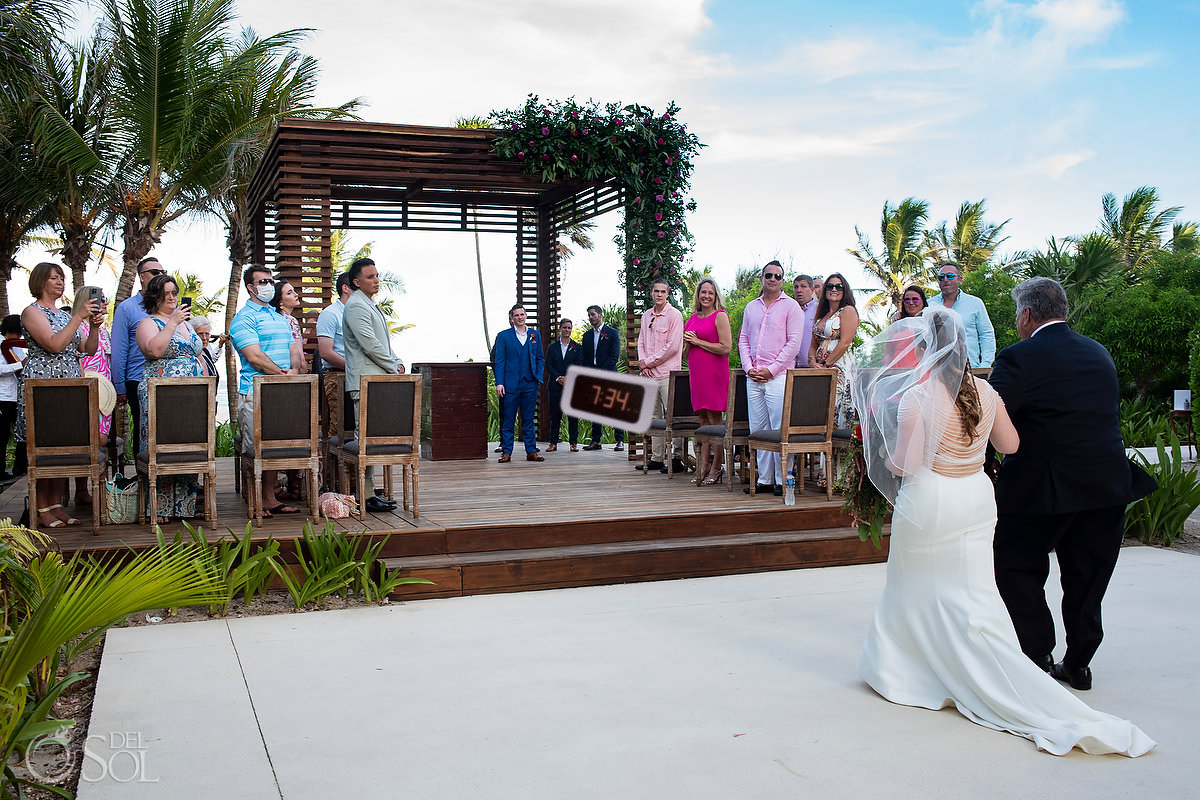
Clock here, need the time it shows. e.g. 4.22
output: 7.34
